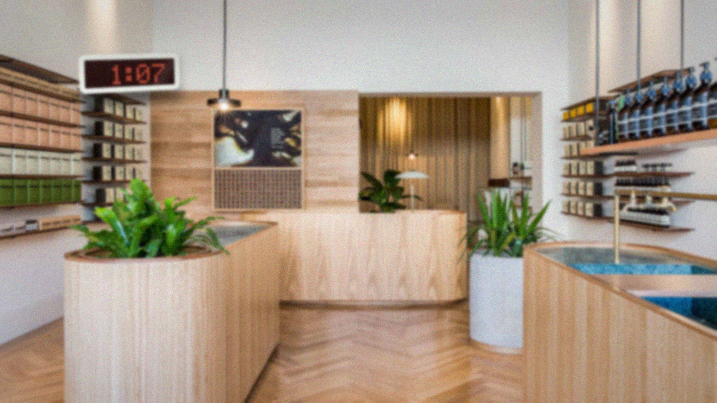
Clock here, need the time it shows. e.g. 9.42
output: 1.07
